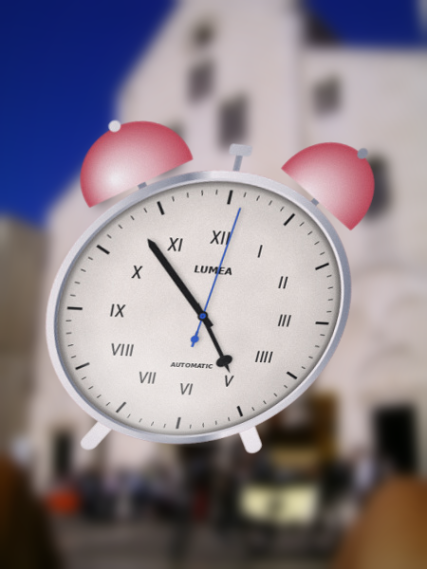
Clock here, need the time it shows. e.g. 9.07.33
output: 4.53.01
